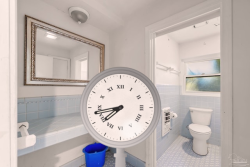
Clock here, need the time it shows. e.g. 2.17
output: 7.43
